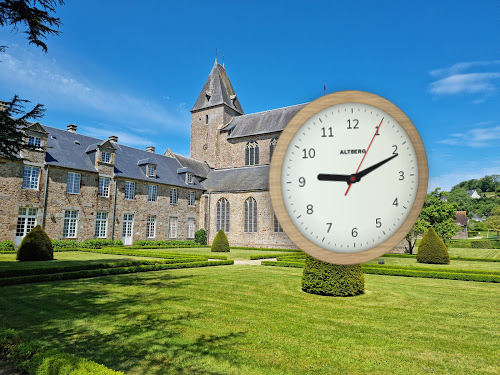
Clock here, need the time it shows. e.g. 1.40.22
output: 9.11.05
